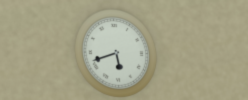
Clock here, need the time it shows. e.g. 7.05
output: 5.42
